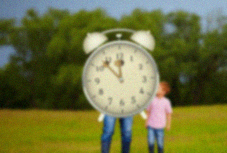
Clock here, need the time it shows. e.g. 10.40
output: 11.53
